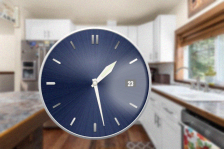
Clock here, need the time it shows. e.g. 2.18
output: 1.28
